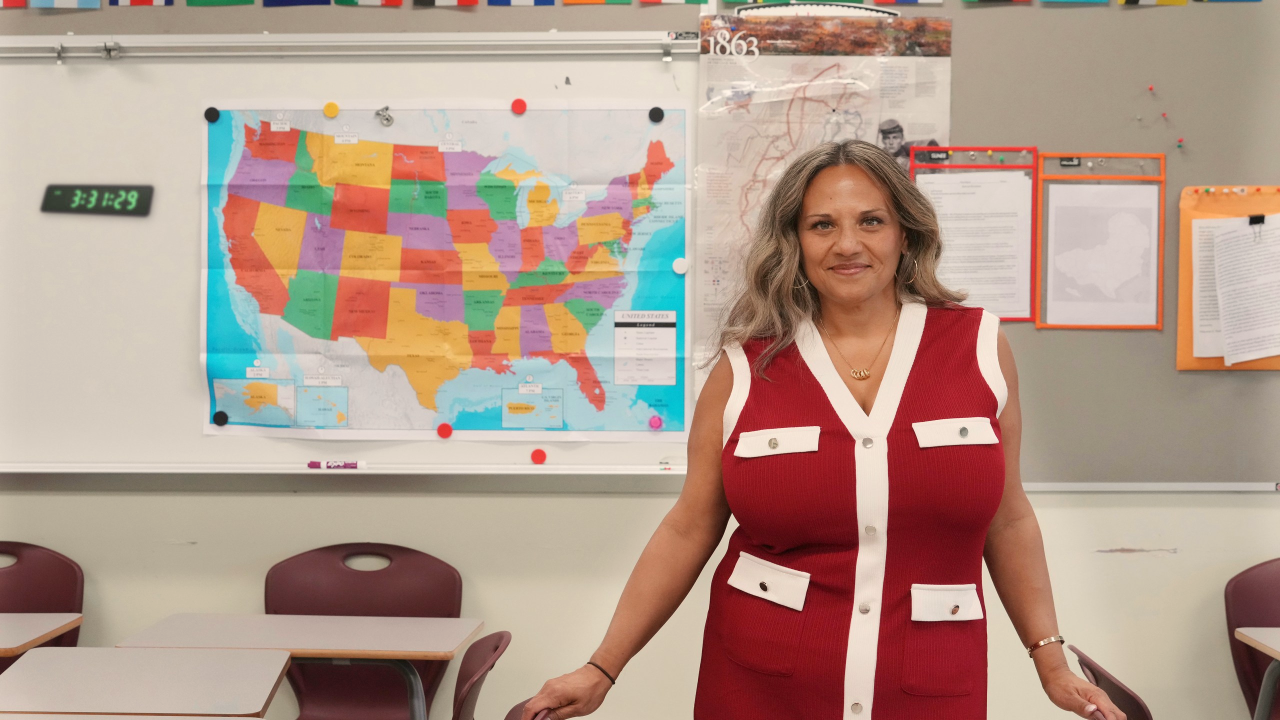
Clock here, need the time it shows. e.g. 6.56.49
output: 3.31.29
